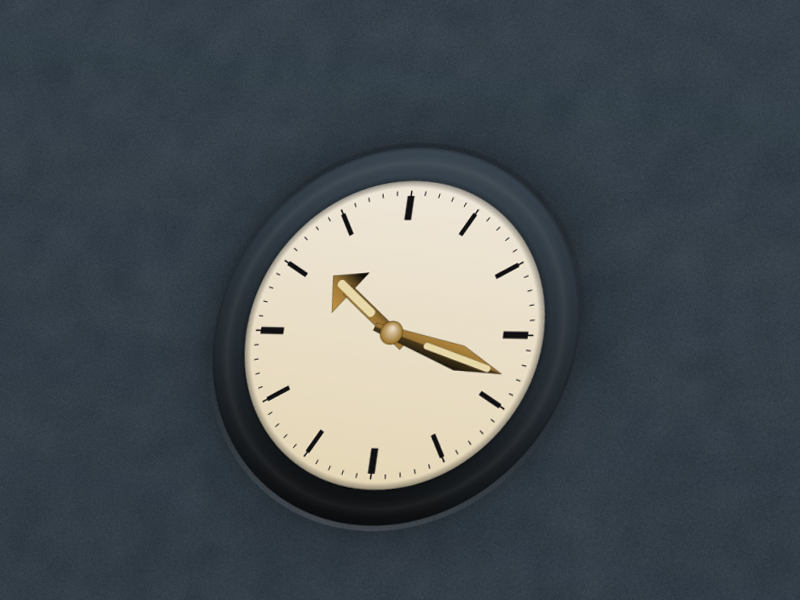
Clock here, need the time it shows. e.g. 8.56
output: 10.18
